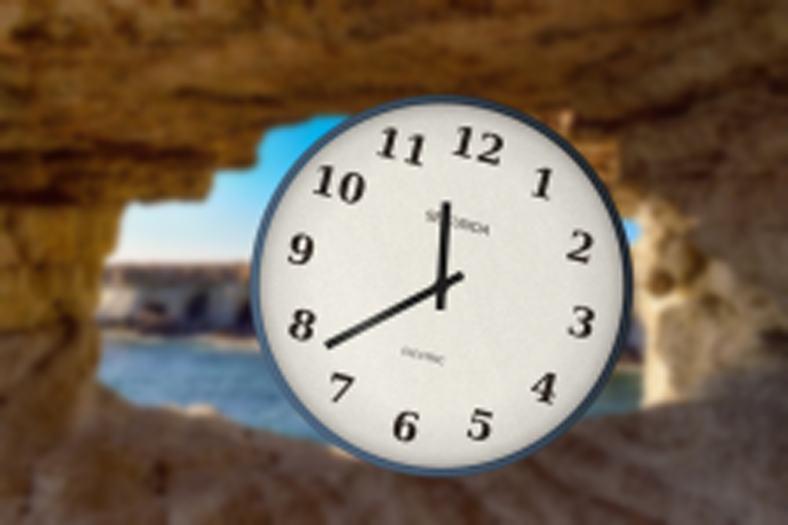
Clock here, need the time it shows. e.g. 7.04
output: 11.38
